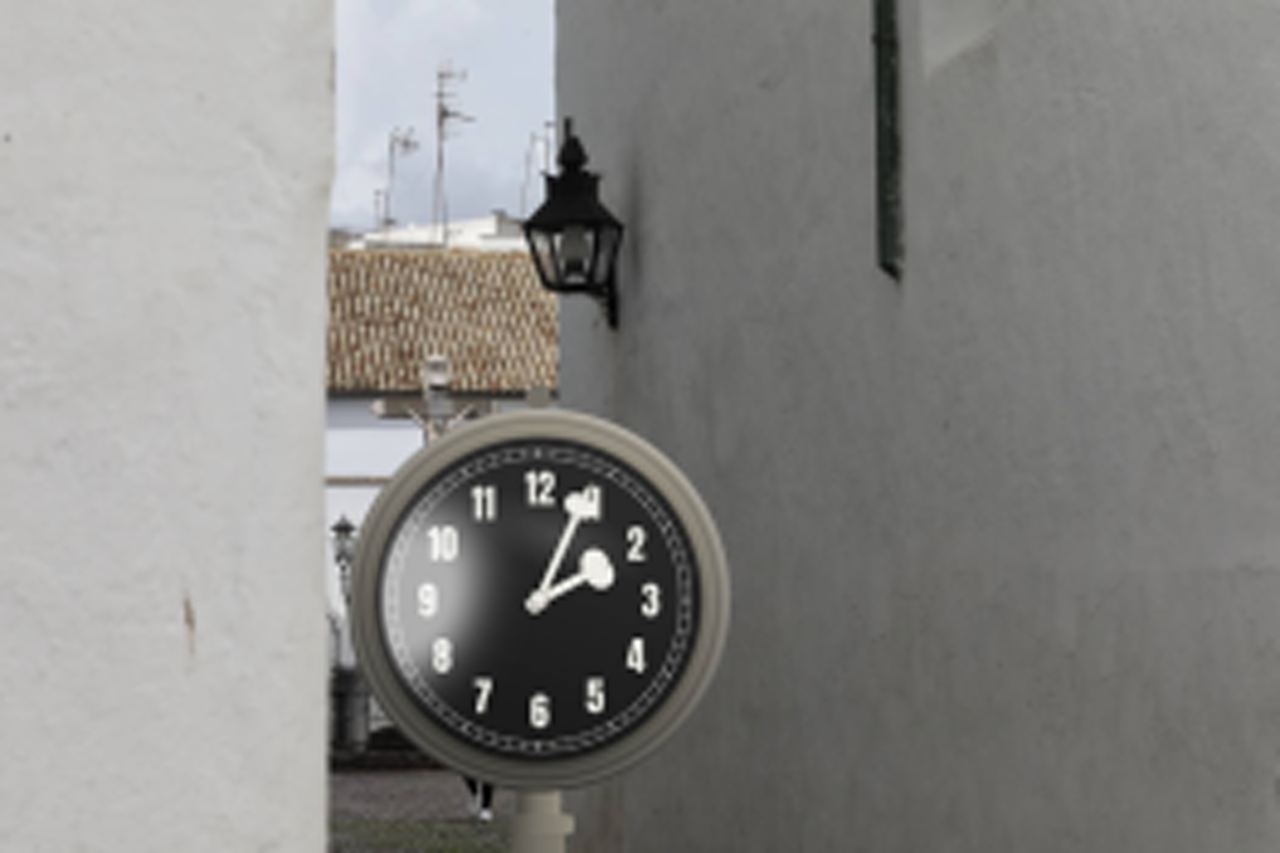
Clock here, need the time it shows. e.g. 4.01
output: 2.04
